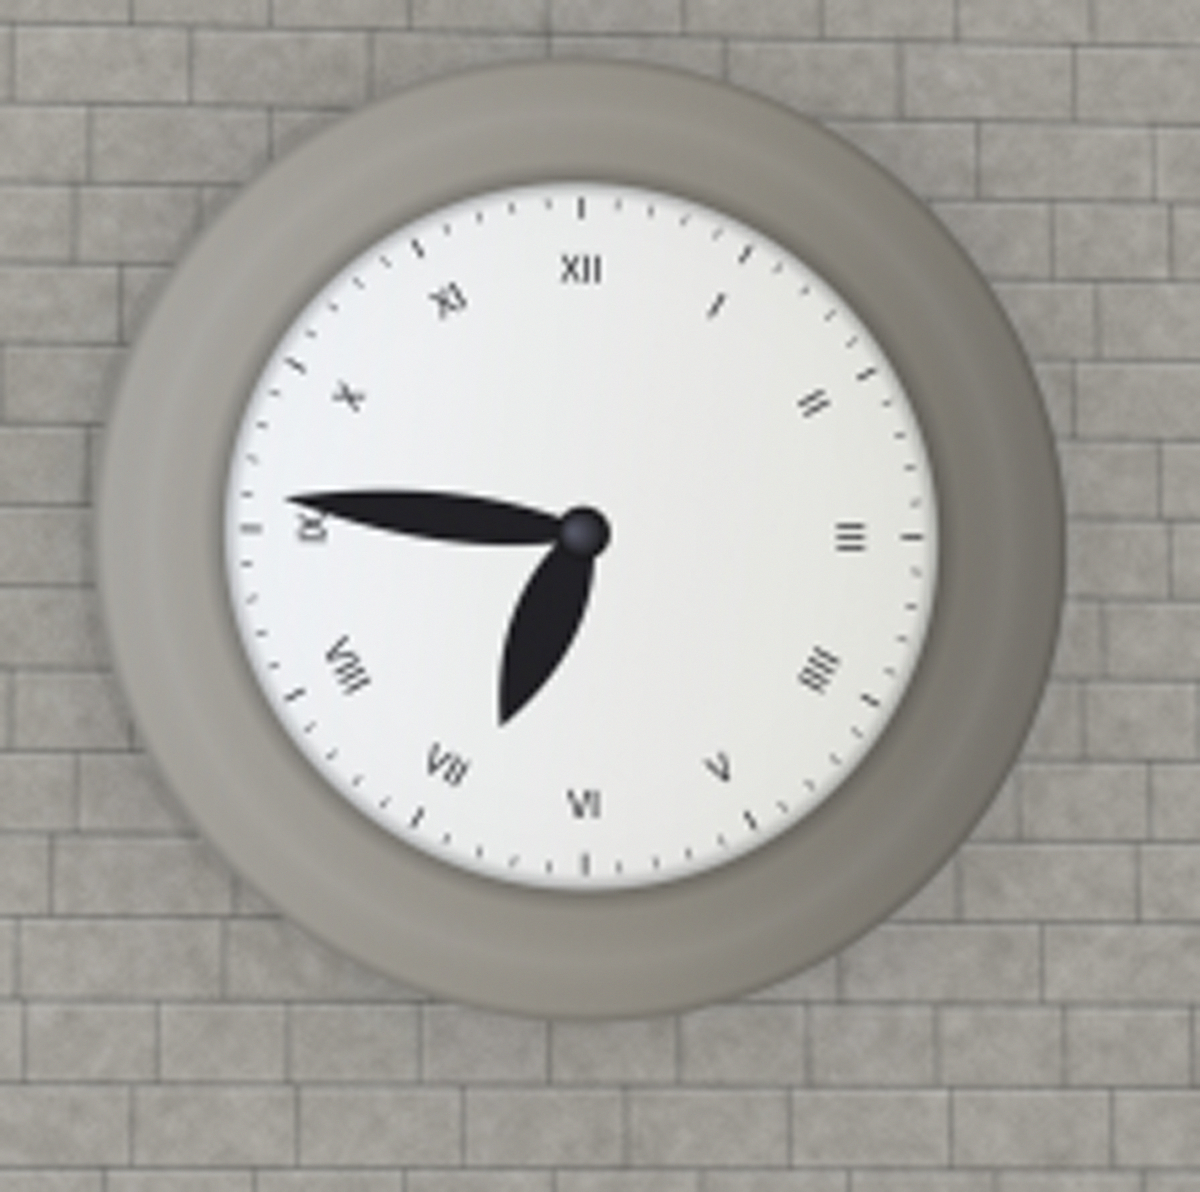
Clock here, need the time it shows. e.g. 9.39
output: 6.46
